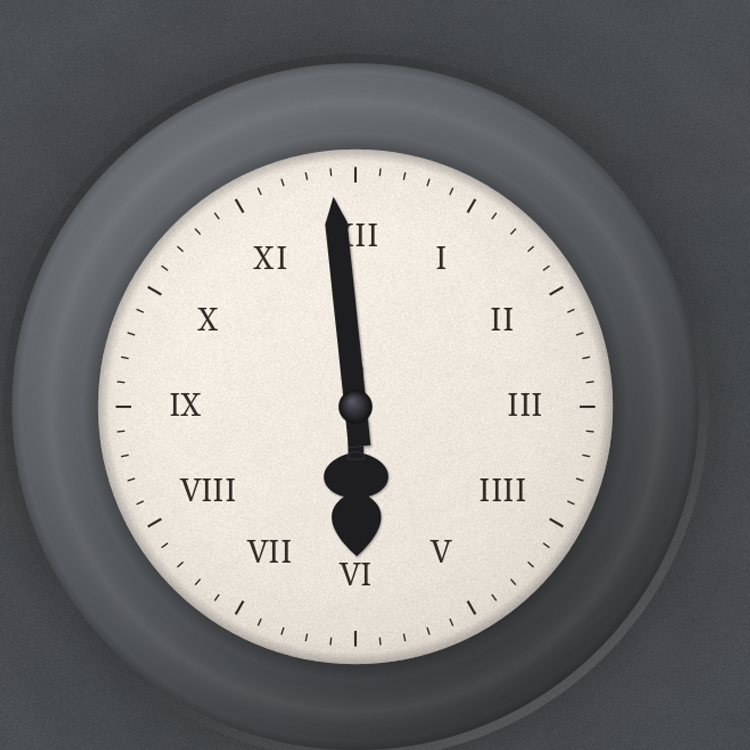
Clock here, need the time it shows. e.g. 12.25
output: 5.59
